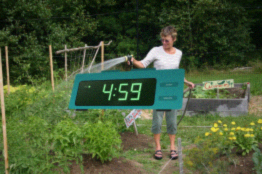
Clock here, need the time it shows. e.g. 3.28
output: 4.59
